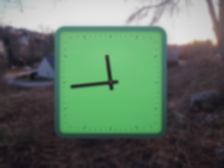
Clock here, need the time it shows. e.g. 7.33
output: 11.44
